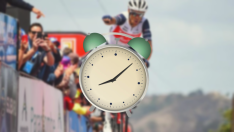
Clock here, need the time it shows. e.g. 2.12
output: 8.07
